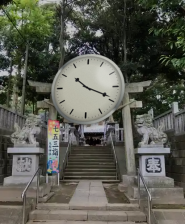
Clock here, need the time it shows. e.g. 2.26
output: 10.19
